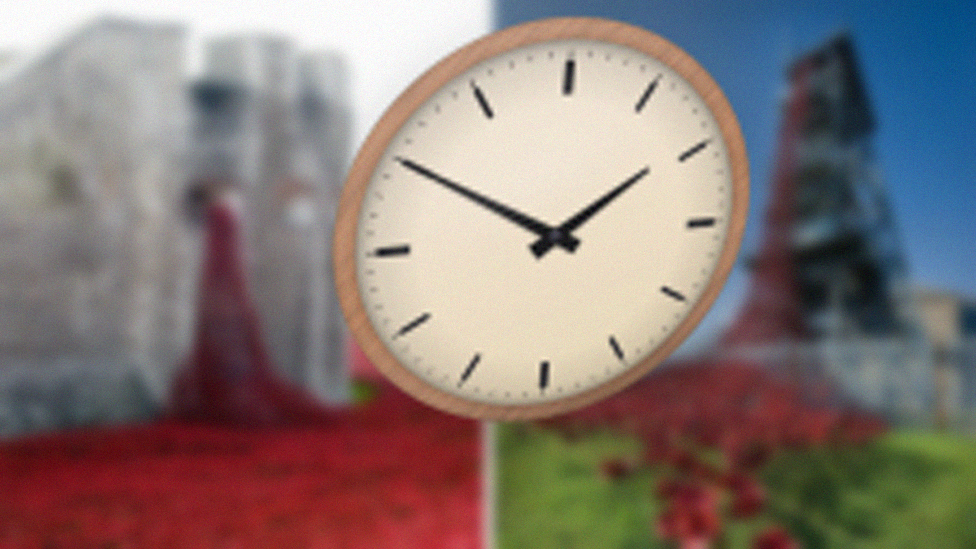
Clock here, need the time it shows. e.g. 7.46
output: 1.50
